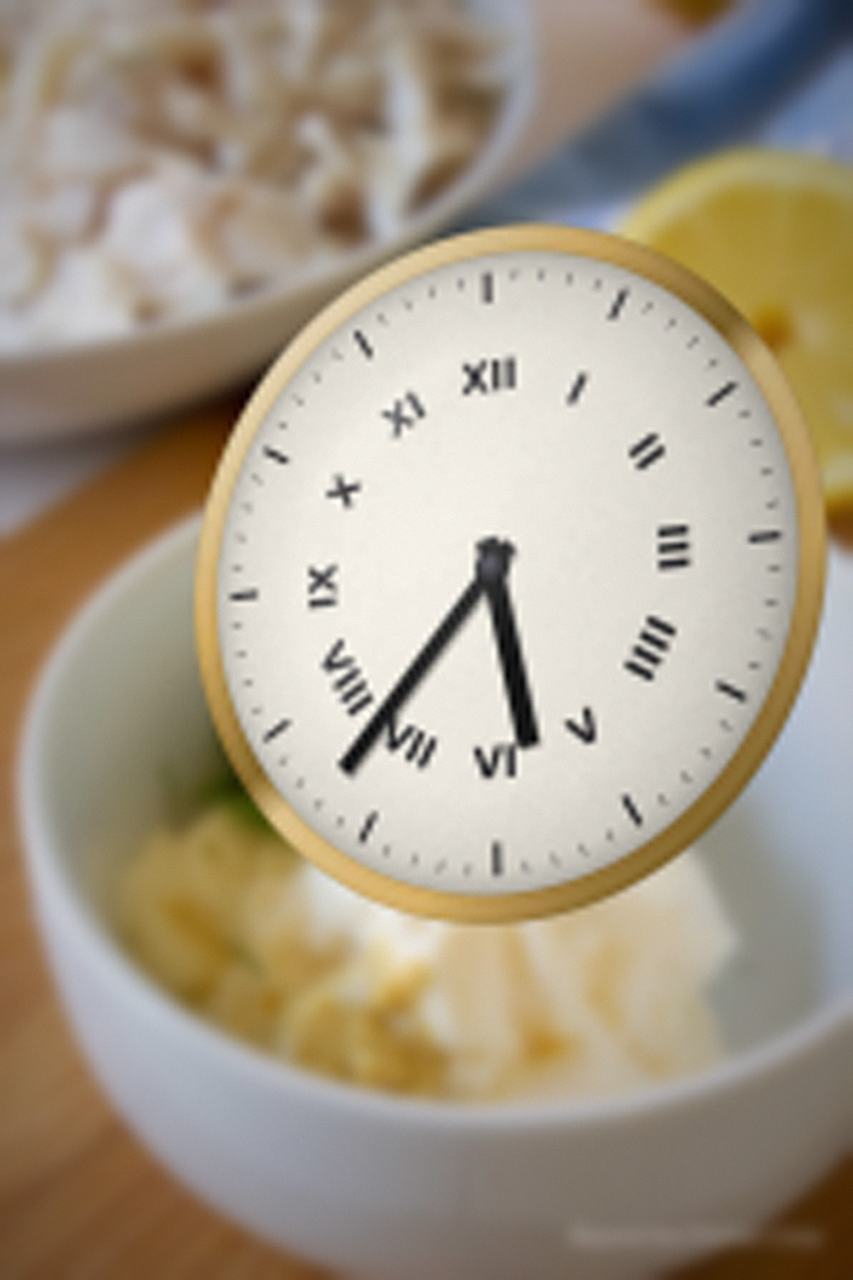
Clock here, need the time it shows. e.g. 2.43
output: 5.37
